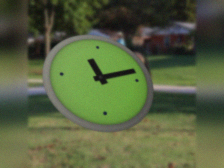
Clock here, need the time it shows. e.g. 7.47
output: 11.12
